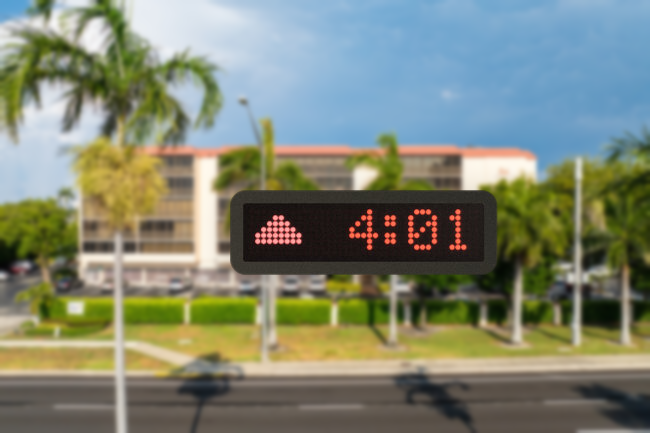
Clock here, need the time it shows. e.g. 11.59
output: 4.01
